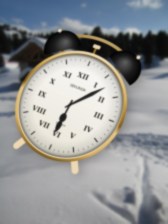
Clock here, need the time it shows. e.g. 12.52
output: 6.07
